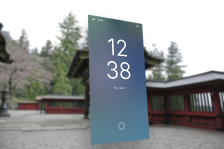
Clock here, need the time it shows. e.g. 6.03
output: 12.38
